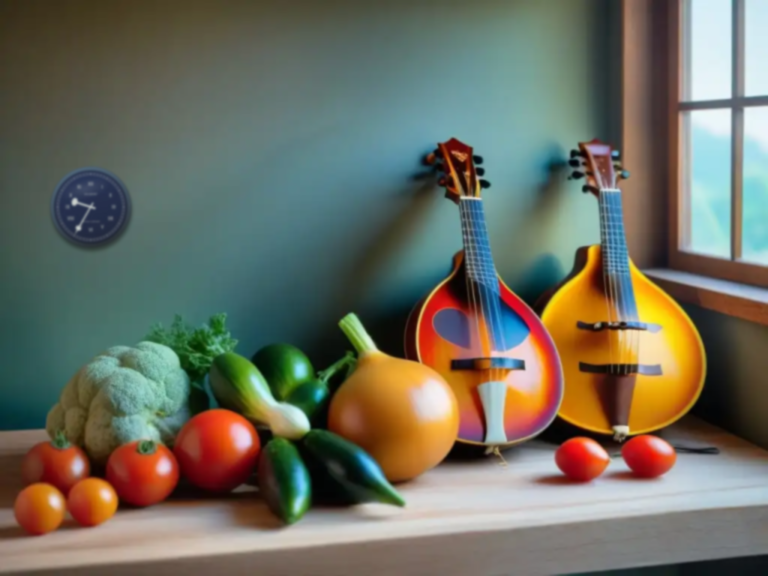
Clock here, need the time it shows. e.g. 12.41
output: 9.35
